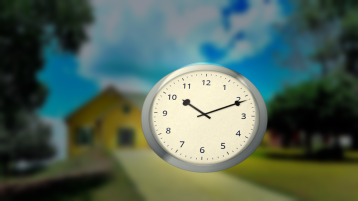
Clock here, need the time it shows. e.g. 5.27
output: 10.11
